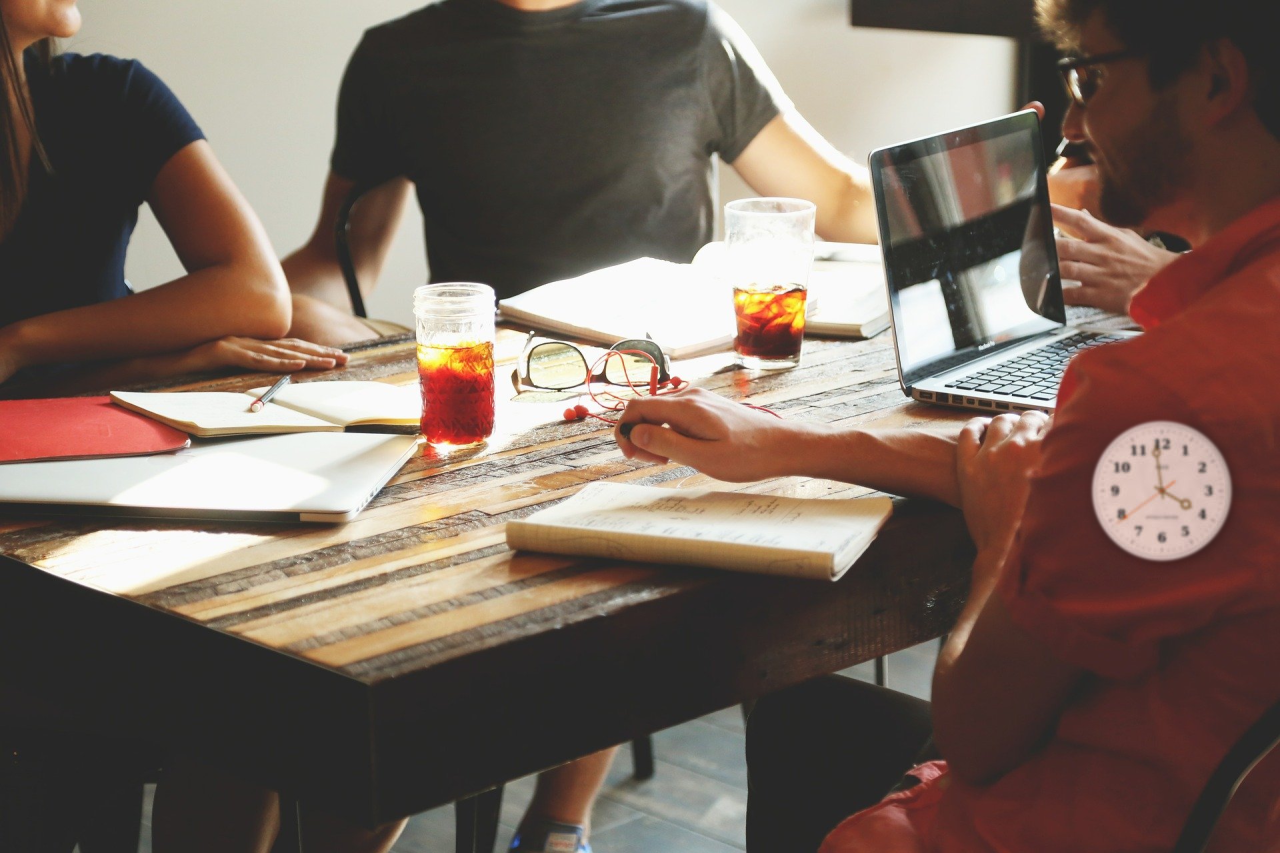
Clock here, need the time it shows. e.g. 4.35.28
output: 3.58.39
